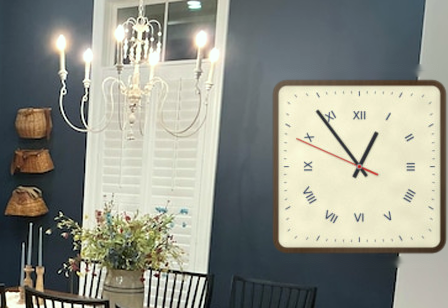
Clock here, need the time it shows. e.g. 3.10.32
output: 12.53.49
